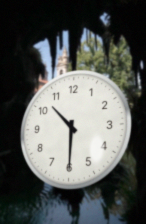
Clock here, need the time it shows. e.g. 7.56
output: 10.30
